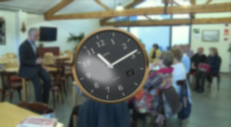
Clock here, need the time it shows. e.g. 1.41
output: 11.14
